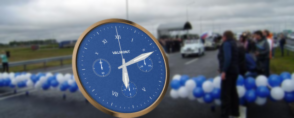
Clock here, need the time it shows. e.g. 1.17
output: 6.12
